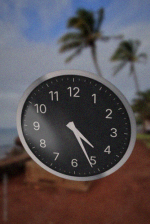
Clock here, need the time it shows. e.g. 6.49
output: 4.26
